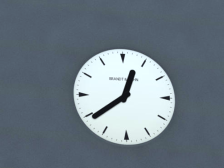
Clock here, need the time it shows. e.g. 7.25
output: 12.39
